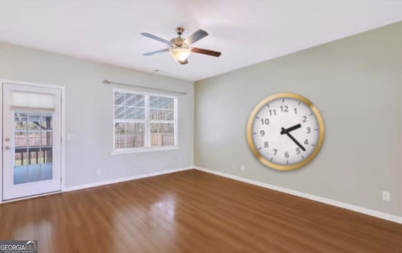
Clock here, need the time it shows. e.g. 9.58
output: 2.23
